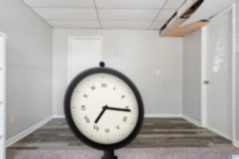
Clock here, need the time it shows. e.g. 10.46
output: 7.16
